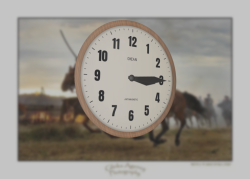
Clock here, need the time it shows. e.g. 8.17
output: 3.15
